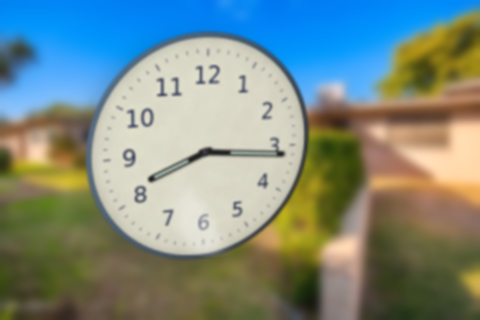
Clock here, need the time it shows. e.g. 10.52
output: 8.16
